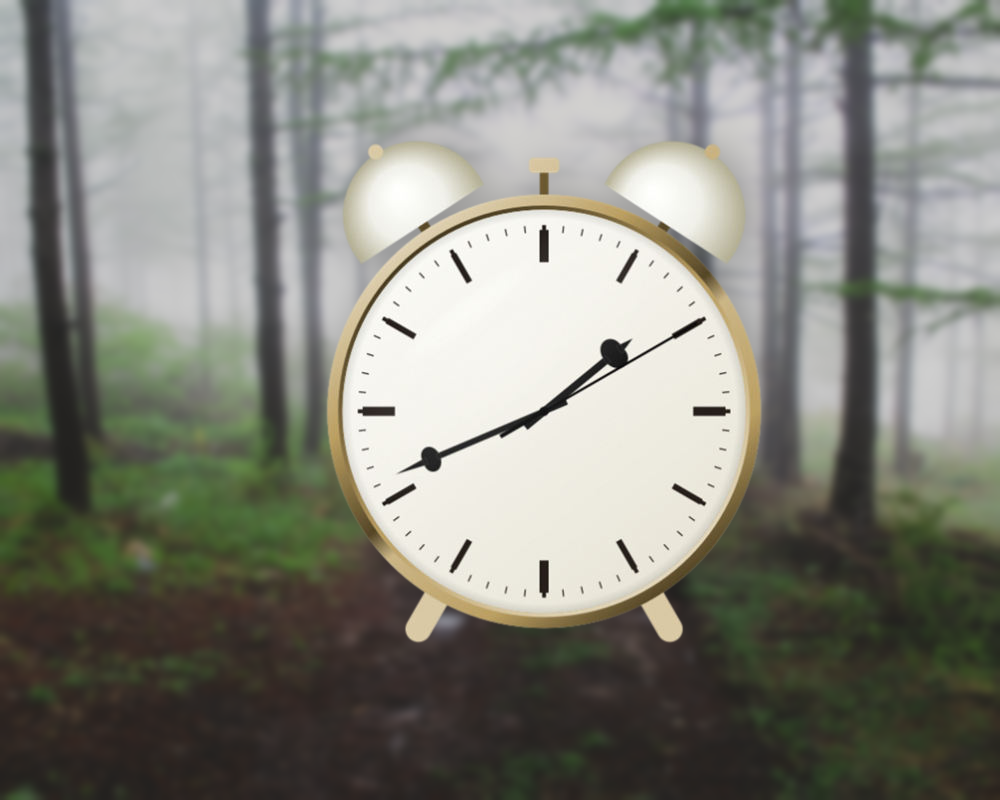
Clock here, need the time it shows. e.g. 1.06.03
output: 1.41.10
